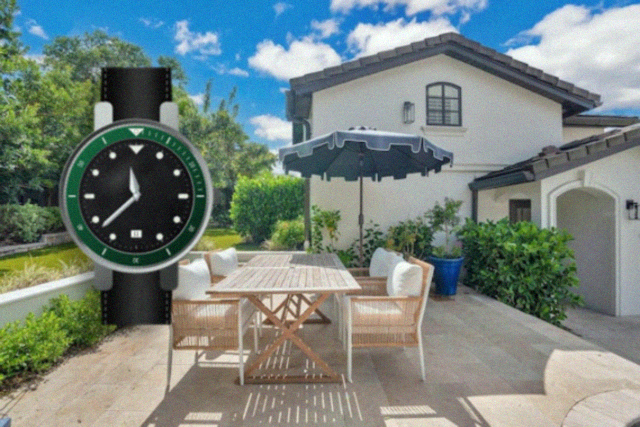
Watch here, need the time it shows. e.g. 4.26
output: 11.38
